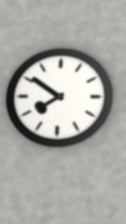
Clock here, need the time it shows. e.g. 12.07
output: 7.51
